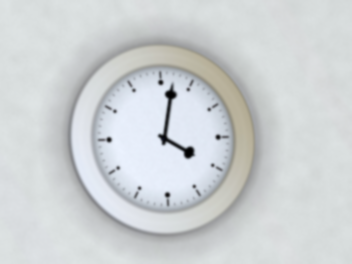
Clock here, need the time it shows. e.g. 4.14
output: 4.02
